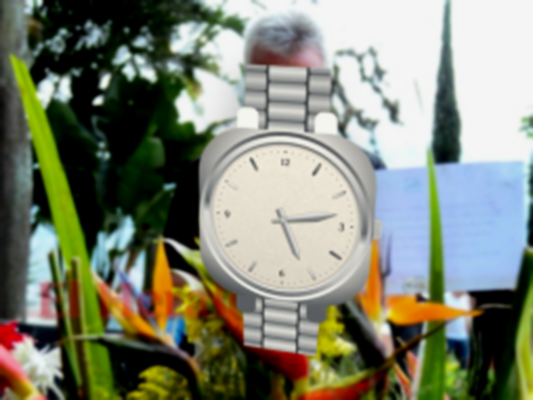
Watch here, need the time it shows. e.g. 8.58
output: 5.13
